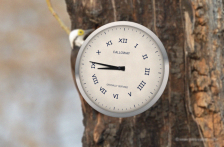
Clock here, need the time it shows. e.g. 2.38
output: 8.46
